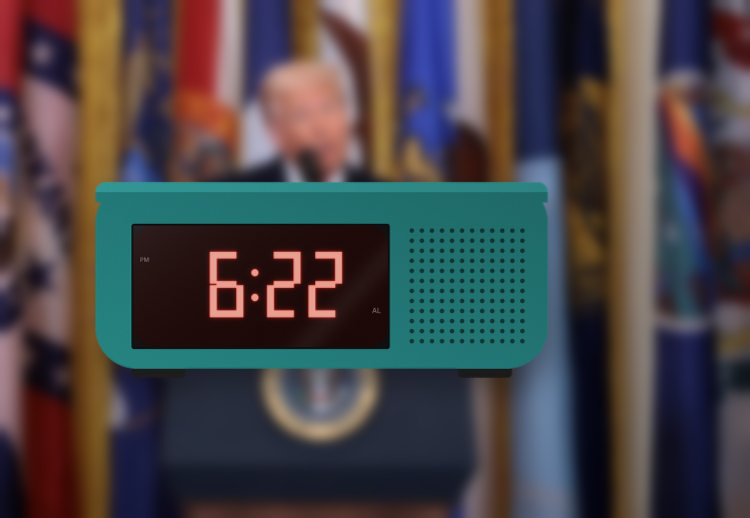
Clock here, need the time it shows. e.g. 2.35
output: 6.22
